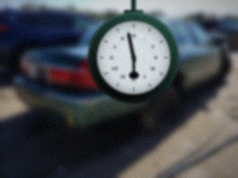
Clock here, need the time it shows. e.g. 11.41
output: 5.58
